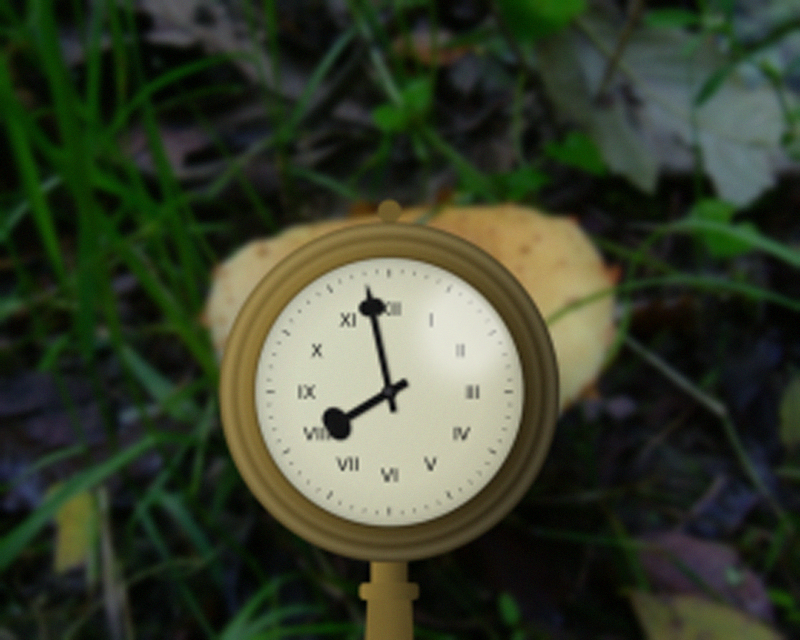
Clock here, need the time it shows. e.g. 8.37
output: 7.58
